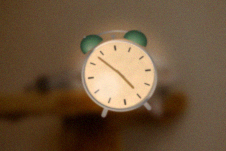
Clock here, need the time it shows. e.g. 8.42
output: 4.53
